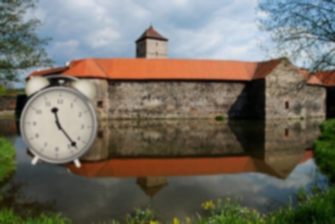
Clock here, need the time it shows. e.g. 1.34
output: 11.23
